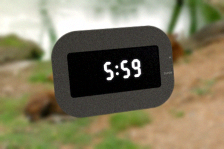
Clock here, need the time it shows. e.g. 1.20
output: 5.59
